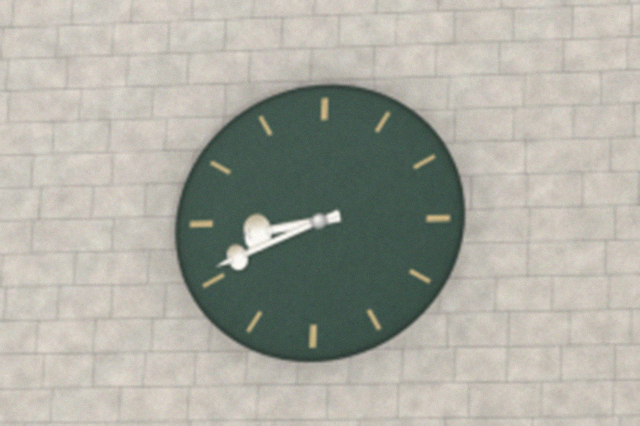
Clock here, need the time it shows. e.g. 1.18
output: 8.41
